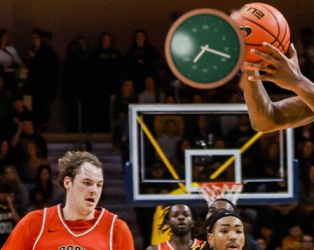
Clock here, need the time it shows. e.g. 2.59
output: 7.18
